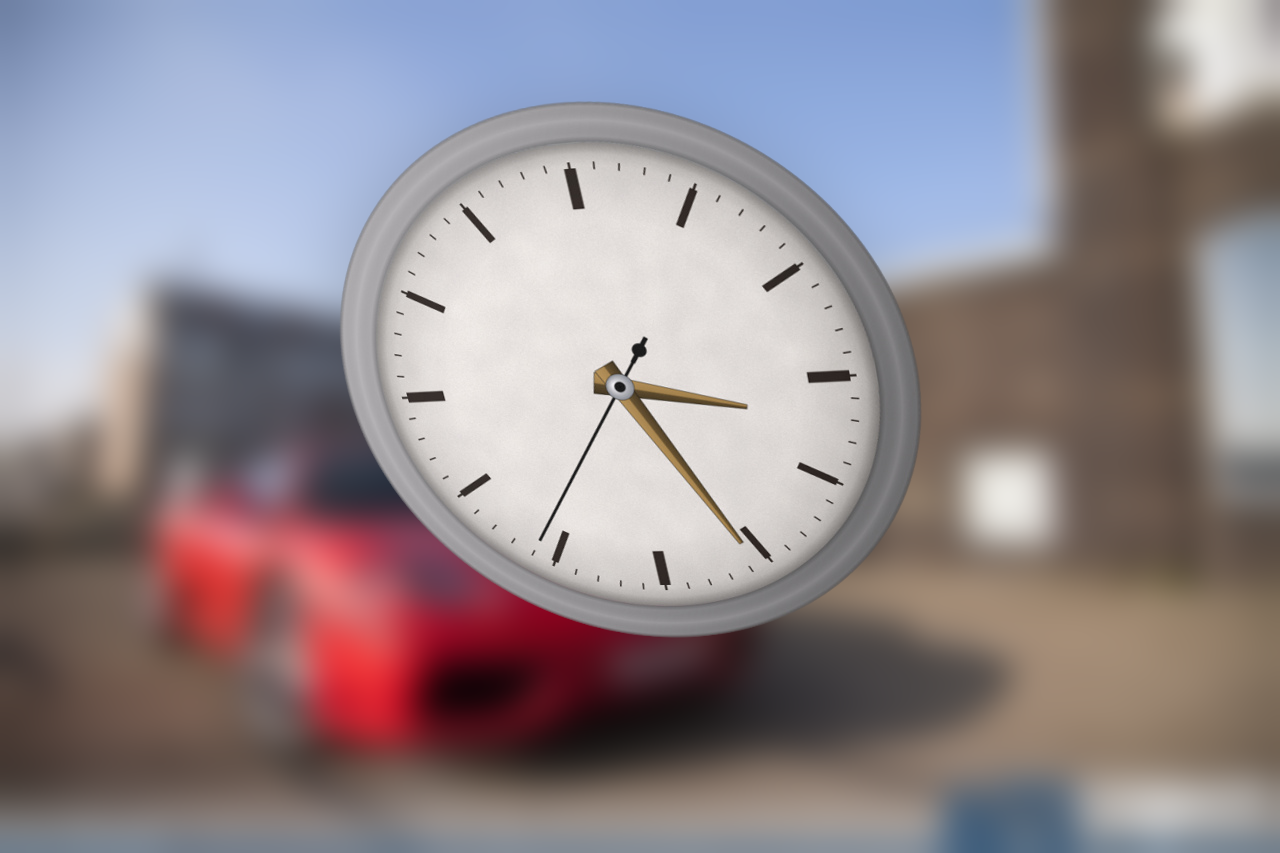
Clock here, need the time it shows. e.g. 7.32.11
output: 3.25.36
